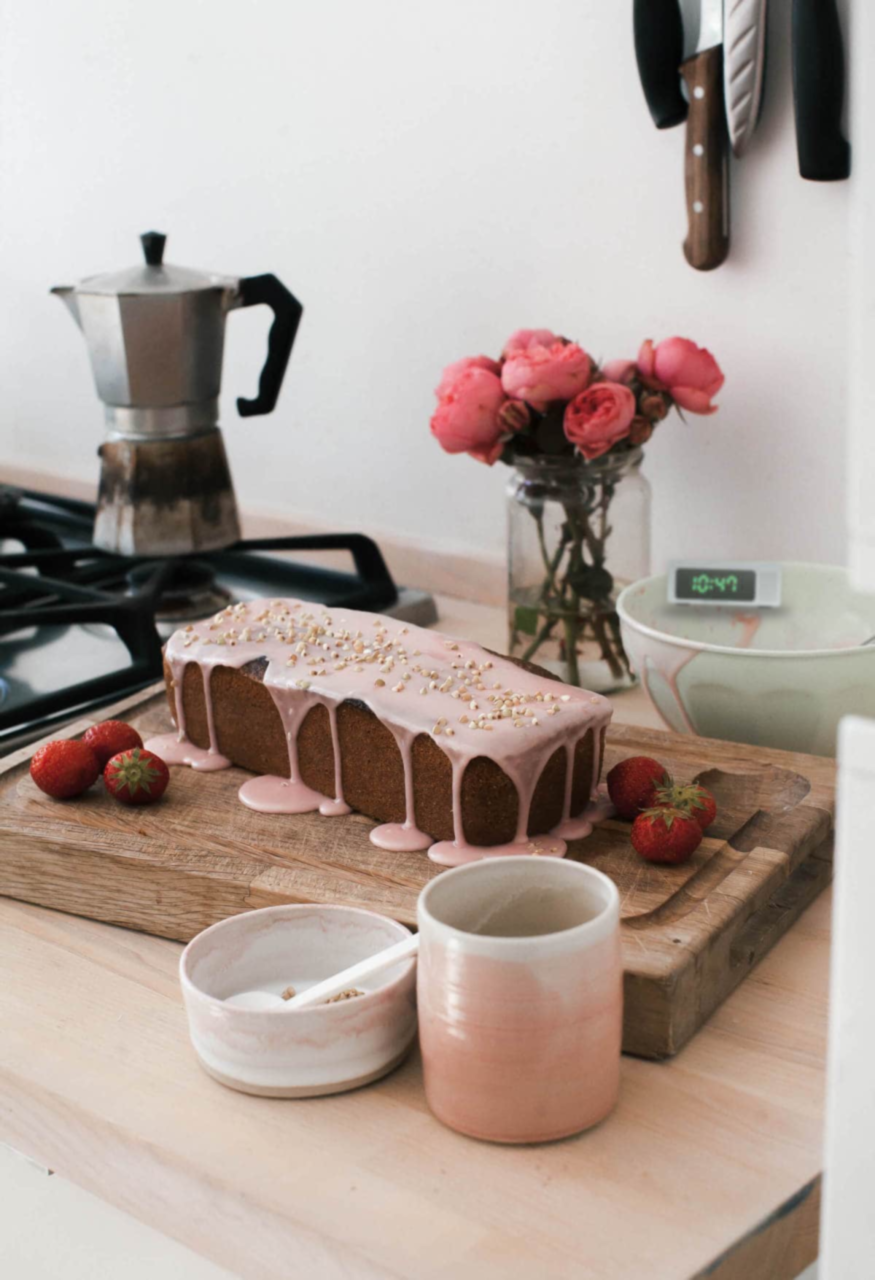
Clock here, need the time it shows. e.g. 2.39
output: 10.47
